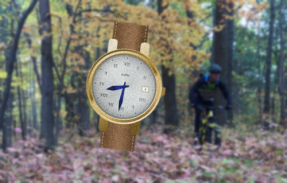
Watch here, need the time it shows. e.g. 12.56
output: 8.31
